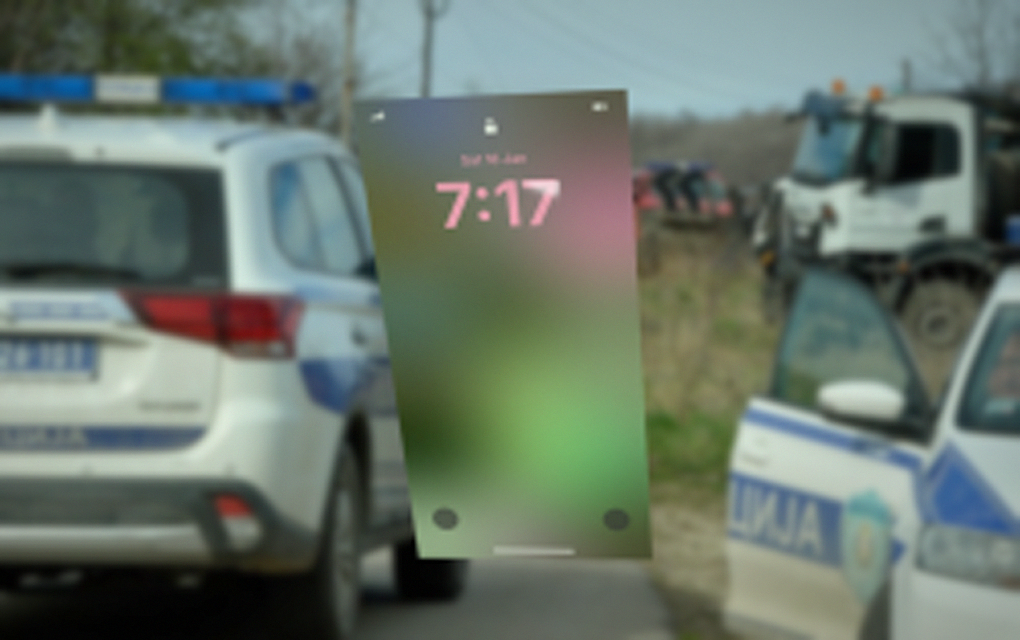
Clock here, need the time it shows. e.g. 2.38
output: 7.17
